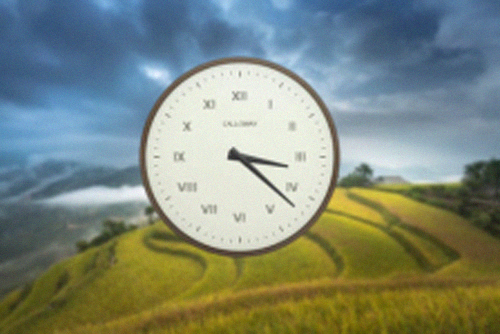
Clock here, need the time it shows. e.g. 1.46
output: 3.22
